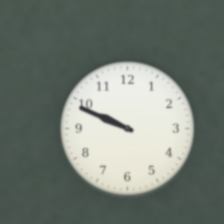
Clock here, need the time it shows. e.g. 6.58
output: 9.49
